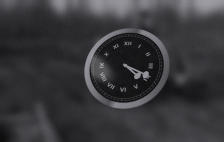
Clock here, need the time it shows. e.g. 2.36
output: 4.19
